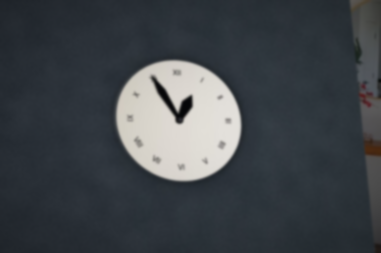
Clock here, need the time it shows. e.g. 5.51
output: 12.55
